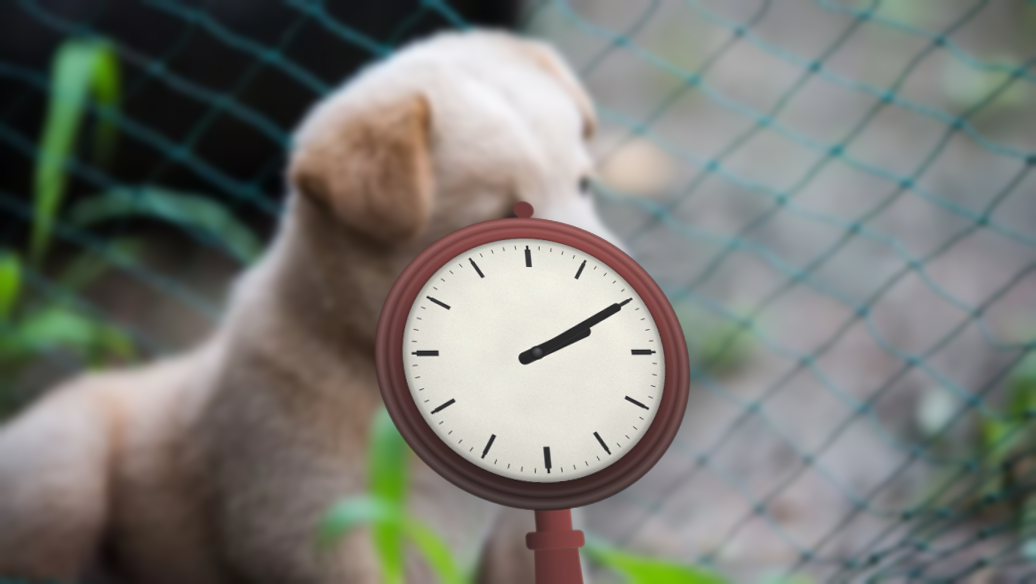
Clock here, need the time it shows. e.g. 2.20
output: 2.10
